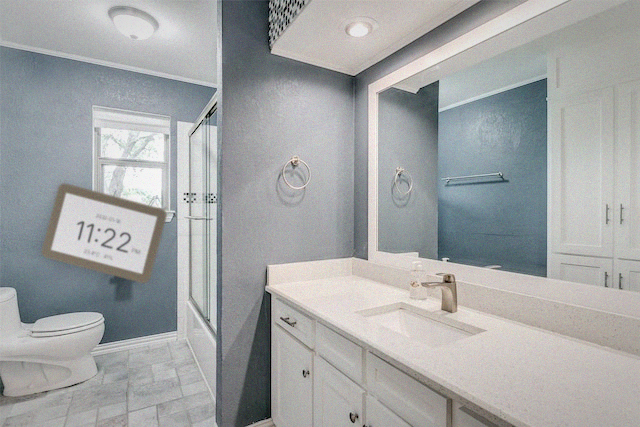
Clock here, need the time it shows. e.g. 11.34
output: 11.22
